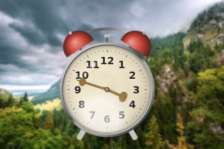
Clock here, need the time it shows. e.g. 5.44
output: 3.48
